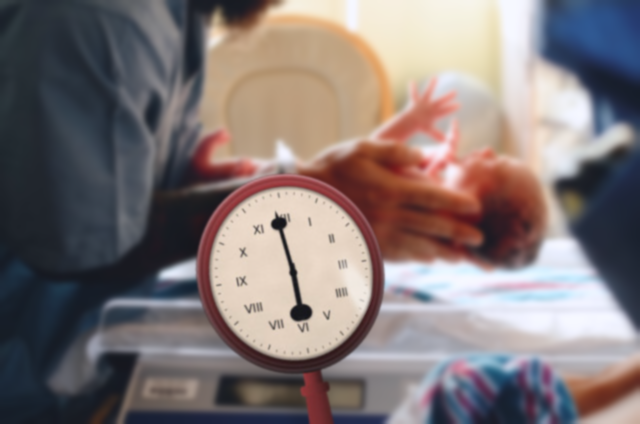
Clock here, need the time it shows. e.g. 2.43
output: 5.59
